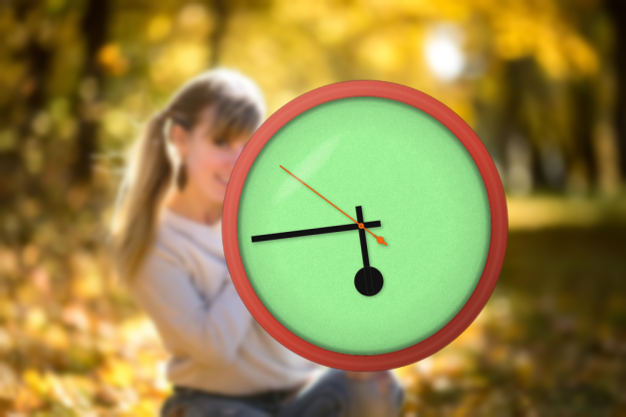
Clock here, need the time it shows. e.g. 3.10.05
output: 5.43.51
